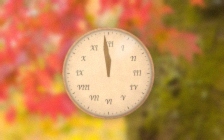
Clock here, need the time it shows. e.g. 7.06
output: 11.59
